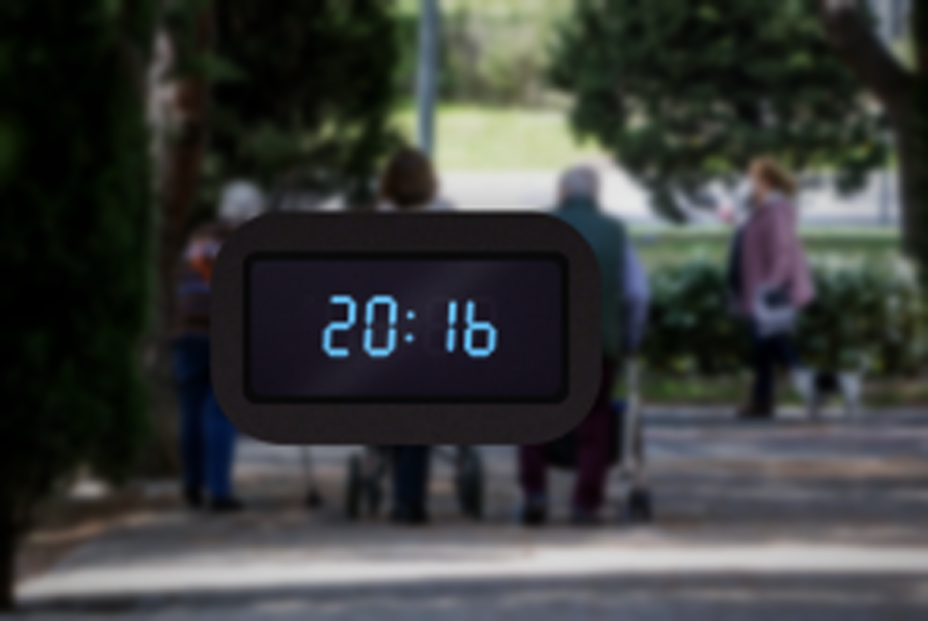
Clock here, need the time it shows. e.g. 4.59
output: 20.16
